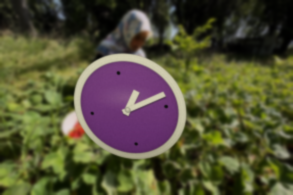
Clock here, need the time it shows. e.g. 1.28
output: 1.12
